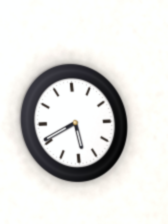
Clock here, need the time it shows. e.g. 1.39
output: 5.41
